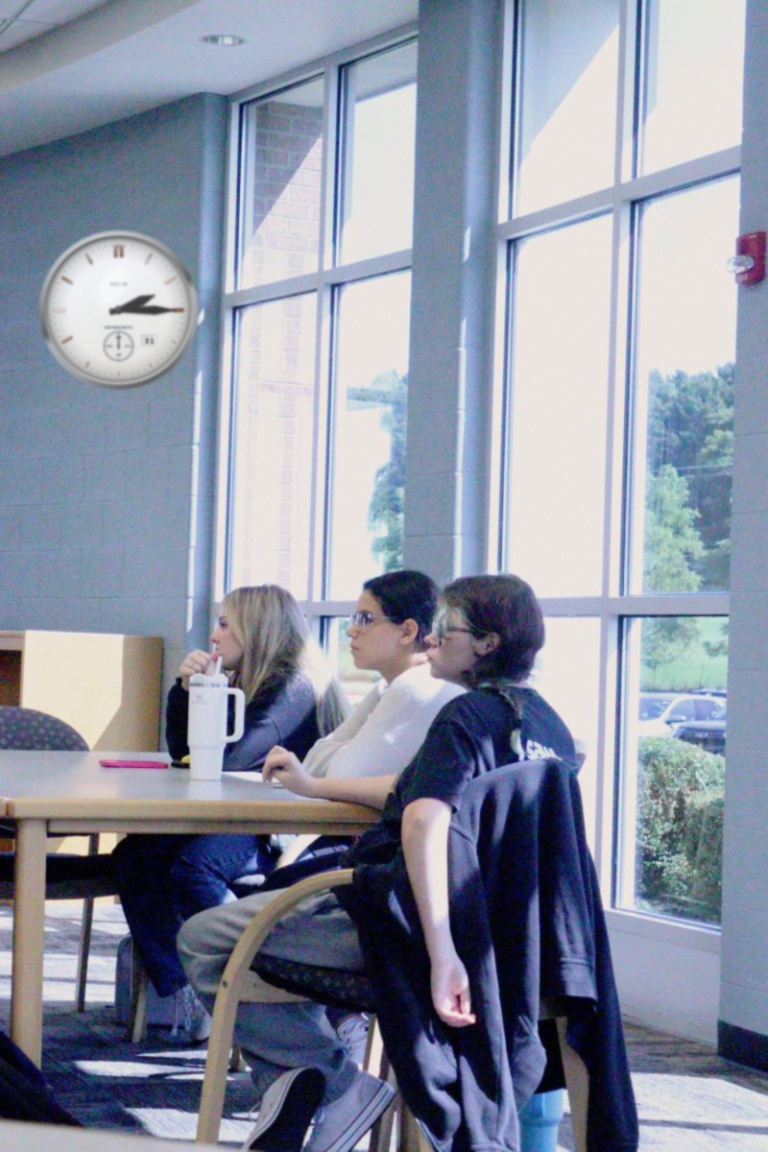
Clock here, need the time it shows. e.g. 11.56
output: 2.15
